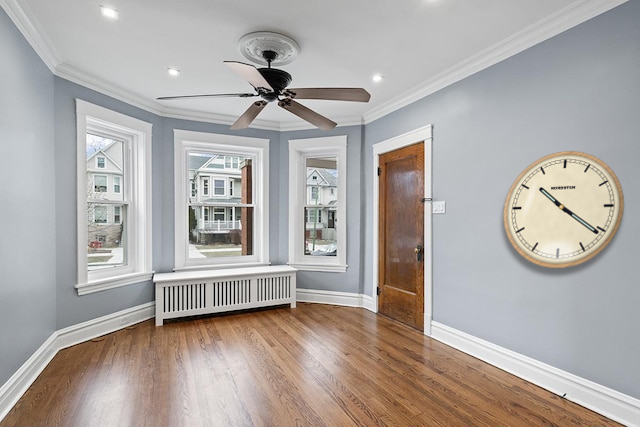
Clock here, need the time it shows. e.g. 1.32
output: 10.21
